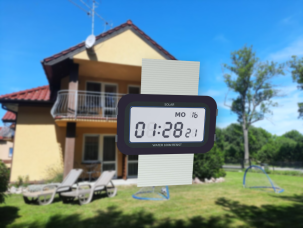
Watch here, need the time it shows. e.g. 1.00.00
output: 1.28.21
